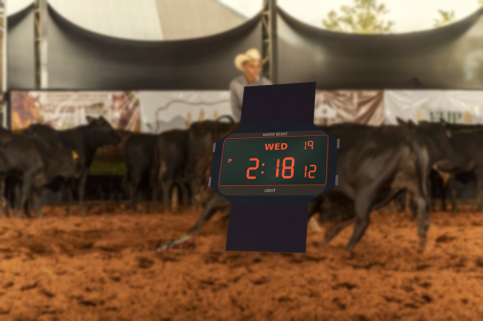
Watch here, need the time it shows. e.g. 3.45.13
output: 2.18.12
